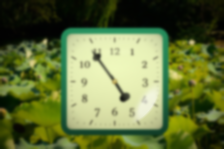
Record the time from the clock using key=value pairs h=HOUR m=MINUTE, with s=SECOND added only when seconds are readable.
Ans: h=4 m=54
